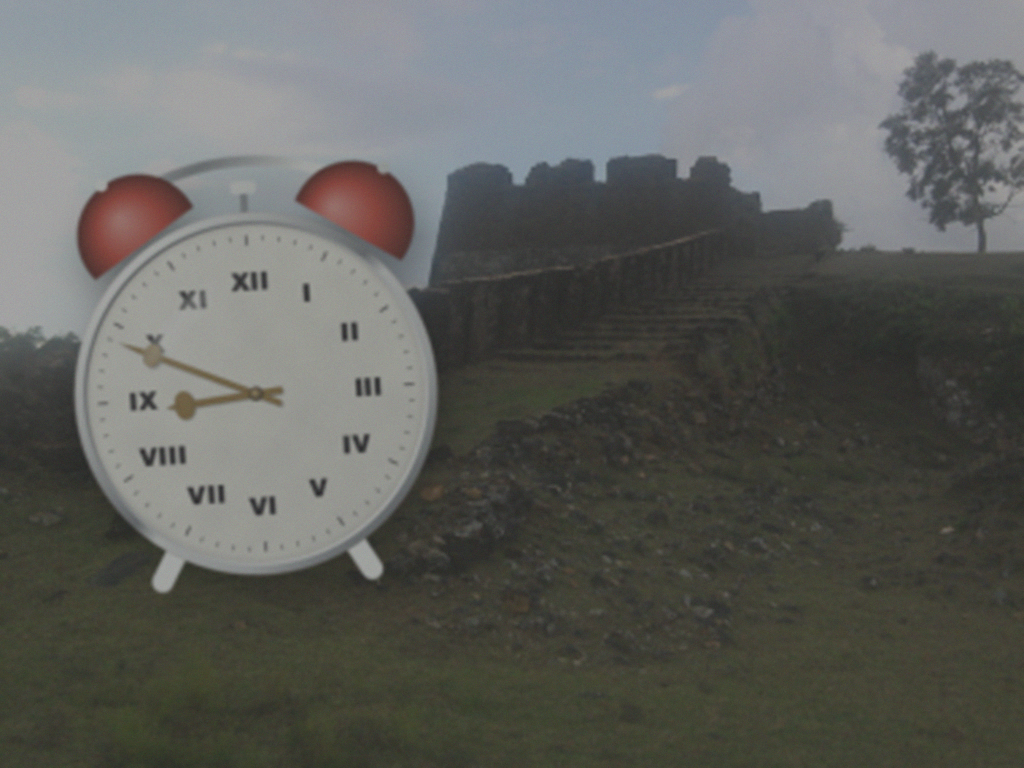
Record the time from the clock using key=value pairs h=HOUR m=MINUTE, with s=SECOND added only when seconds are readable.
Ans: h=8 m=49
